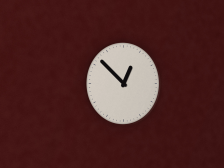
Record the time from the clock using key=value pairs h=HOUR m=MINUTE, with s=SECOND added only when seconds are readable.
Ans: h=12 m=52
